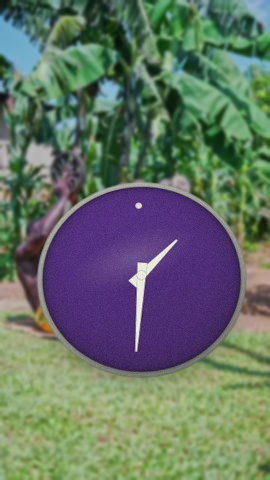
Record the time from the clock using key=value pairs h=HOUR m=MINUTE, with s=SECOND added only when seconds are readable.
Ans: h=1 m=31
